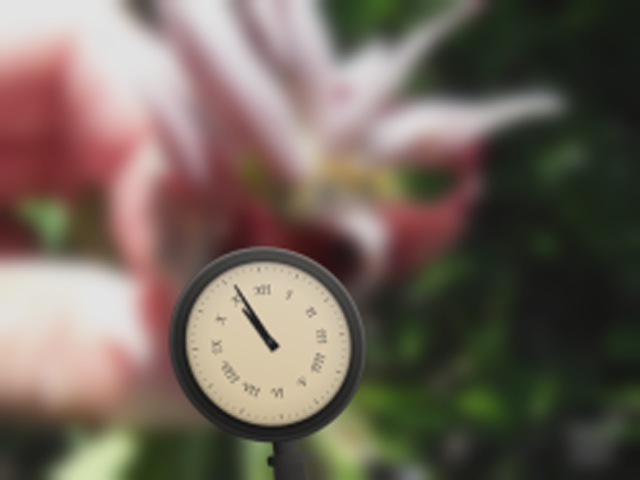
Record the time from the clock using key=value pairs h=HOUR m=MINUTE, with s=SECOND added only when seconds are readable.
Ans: h=10 m=56
